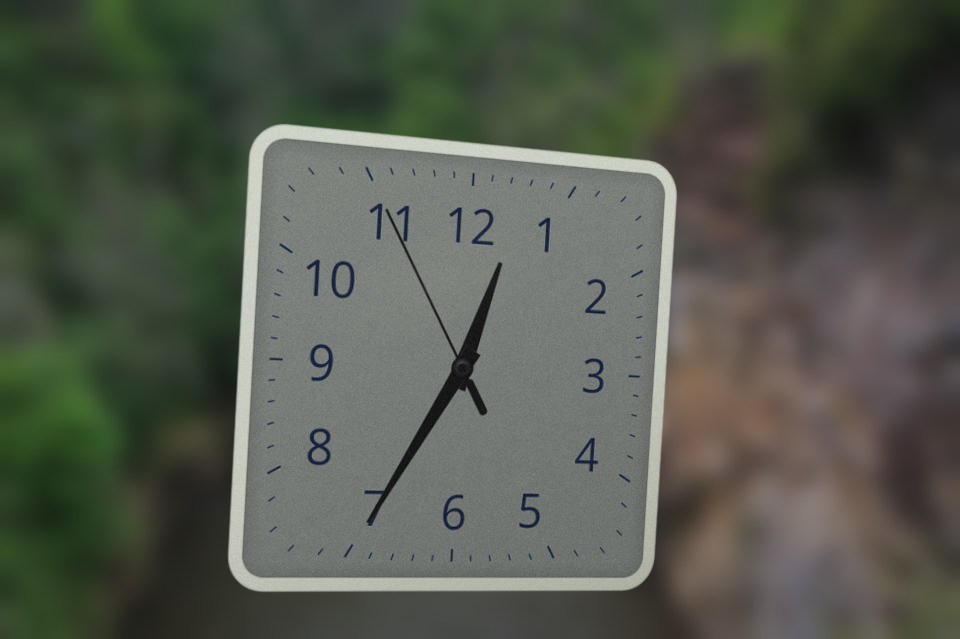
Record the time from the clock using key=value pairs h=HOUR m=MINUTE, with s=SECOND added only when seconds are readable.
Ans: h=12 m=34 s=55
